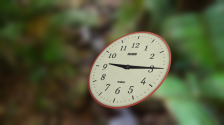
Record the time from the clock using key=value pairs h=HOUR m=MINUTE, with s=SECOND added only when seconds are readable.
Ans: h=9 m=15
